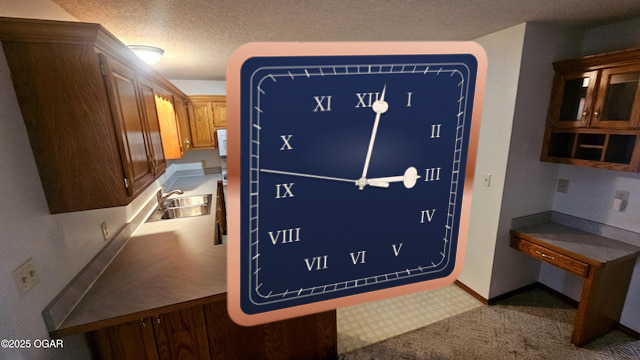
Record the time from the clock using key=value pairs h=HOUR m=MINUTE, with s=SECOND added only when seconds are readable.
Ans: h=3 m=1 s=47
